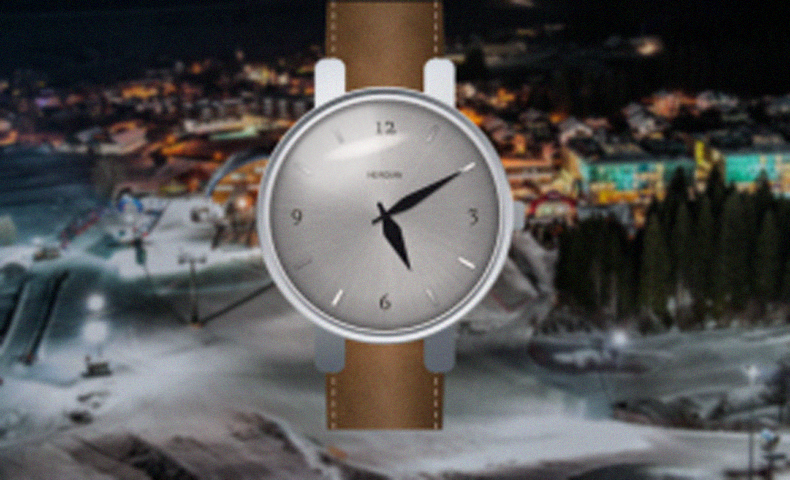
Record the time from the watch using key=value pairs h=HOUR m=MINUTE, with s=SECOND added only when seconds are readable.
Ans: h=5 m=10
